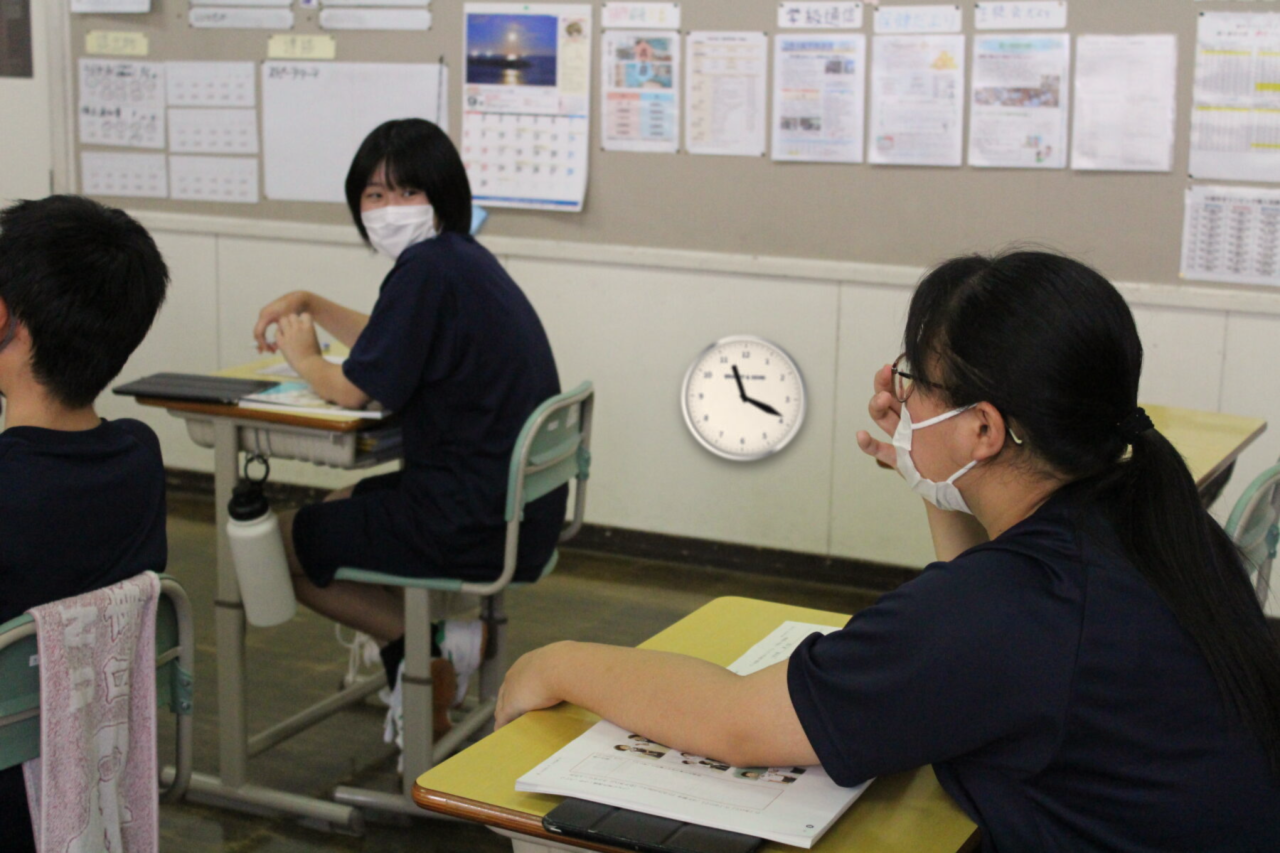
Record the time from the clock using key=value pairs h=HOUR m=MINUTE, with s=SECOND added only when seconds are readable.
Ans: h=11 m=19
